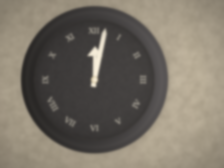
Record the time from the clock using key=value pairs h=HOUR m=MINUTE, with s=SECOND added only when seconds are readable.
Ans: h=12 m=2
